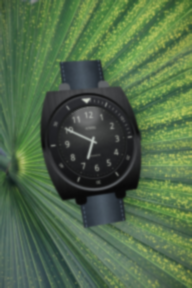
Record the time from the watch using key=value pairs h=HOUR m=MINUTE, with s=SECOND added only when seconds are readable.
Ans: h=6 m=50
